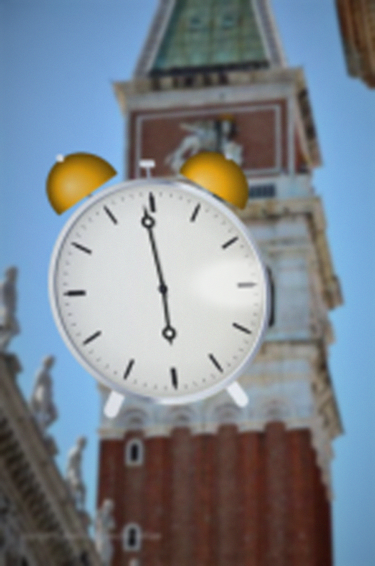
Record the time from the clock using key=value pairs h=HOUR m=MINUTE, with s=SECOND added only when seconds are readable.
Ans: h=5 m=59
